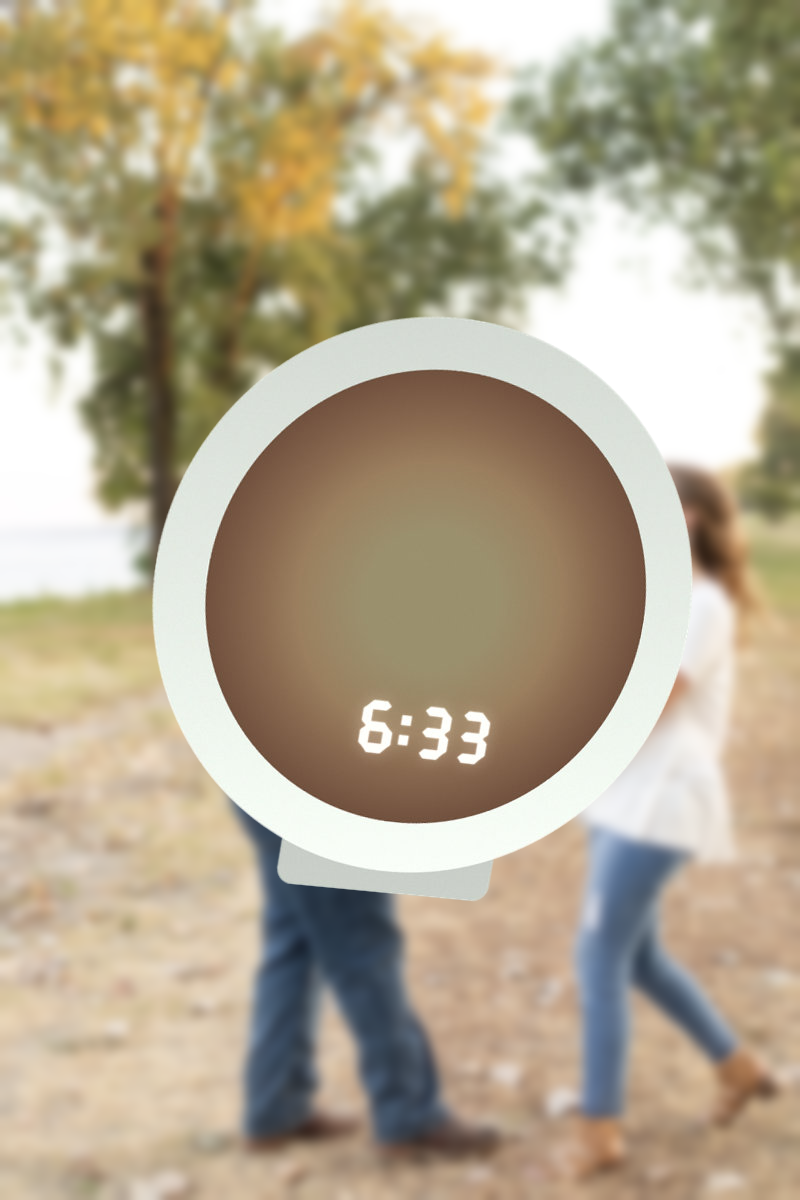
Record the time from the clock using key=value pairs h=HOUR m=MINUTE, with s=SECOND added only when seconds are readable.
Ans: h=6 m=33
